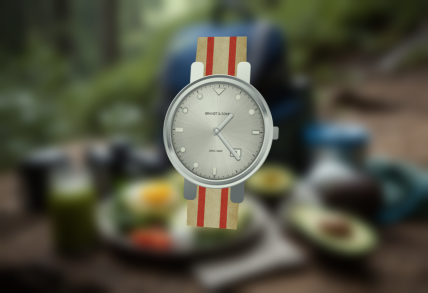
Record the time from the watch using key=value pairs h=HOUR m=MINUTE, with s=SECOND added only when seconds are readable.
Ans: h=1 m=23
